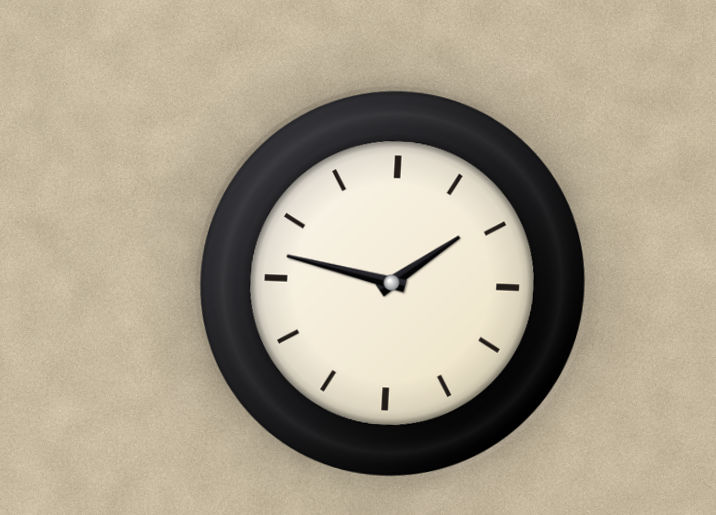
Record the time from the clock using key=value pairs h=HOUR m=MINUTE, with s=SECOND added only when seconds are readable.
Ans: h=1 m=47
